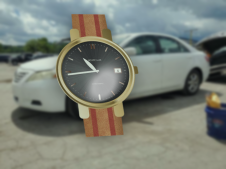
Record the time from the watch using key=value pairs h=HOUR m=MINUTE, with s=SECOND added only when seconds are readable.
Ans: h=10 m=44
